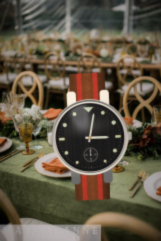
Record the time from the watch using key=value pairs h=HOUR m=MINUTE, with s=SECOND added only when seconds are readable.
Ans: h=3 m=2
